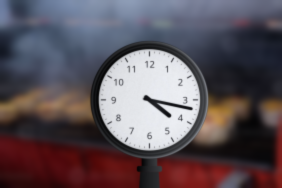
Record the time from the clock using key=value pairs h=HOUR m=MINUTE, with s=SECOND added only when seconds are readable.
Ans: h=4 m=17
